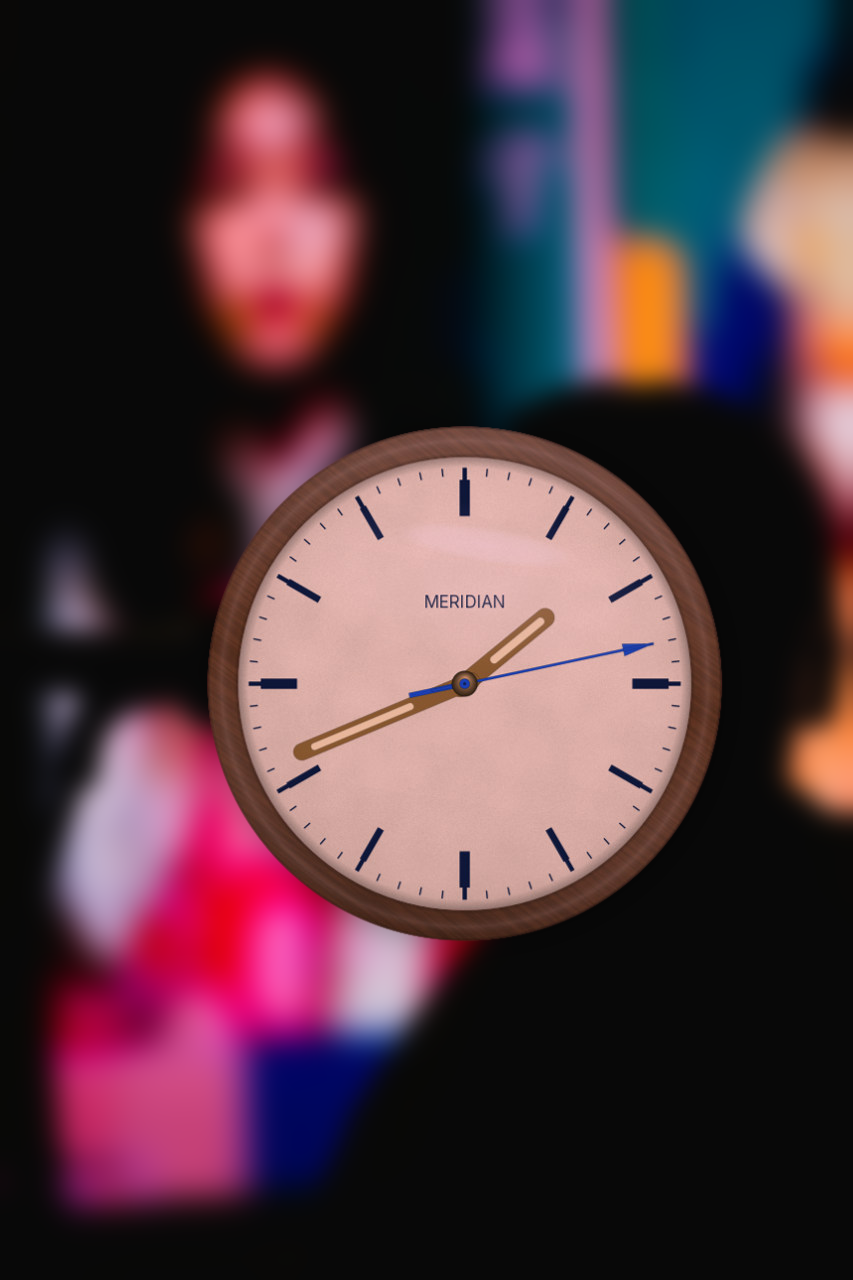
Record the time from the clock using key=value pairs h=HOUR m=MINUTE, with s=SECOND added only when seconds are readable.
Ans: h=1 m=41 s=13
